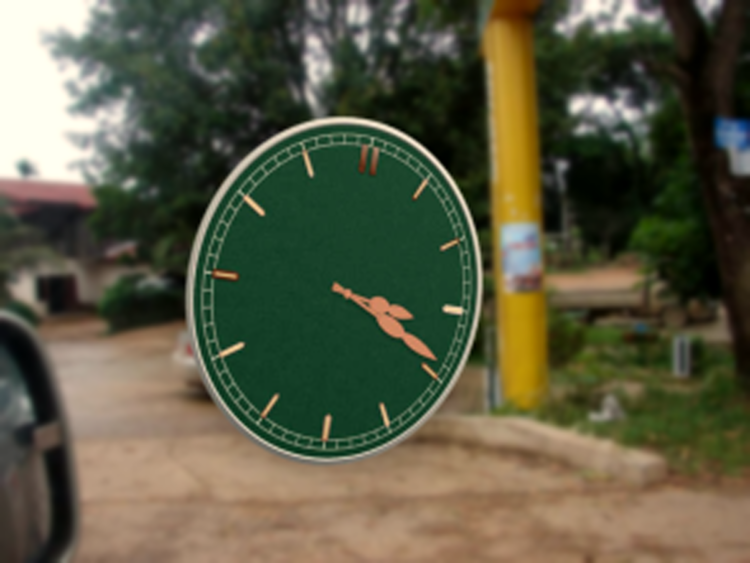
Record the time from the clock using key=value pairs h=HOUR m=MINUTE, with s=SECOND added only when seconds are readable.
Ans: h=3 m=19
